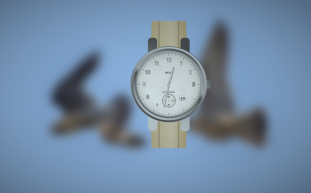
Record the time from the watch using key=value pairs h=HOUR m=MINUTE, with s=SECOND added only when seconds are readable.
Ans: h=12 m=32
